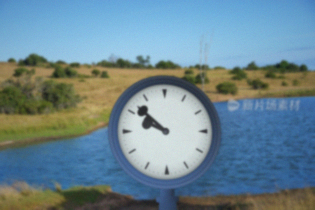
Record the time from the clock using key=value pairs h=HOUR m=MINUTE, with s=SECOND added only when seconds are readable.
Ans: h=9 m=52
